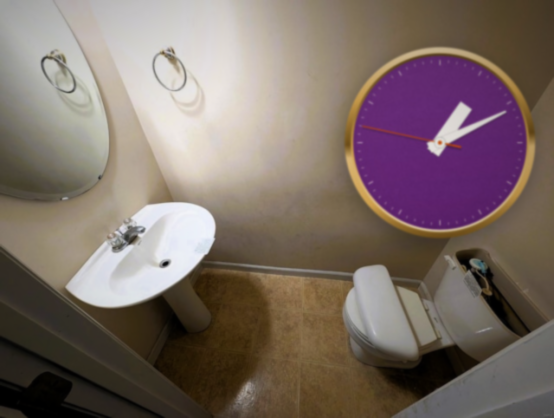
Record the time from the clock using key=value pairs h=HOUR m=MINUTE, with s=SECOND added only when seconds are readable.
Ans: h=1 m=10 s=47
